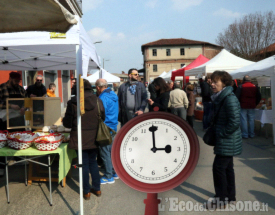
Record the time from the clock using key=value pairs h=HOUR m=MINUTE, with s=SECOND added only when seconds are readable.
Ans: h=2 m=59
